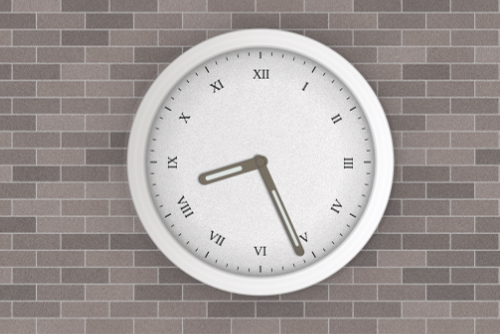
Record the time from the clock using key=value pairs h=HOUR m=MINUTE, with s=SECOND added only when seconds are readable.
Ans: h=8 m=26
